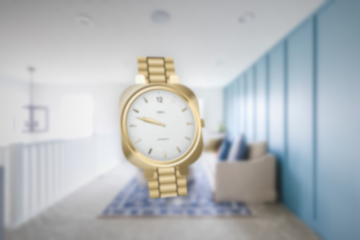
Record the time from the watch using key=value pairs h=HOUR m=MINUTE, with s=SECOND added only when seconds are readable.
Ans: h=9 m=48
